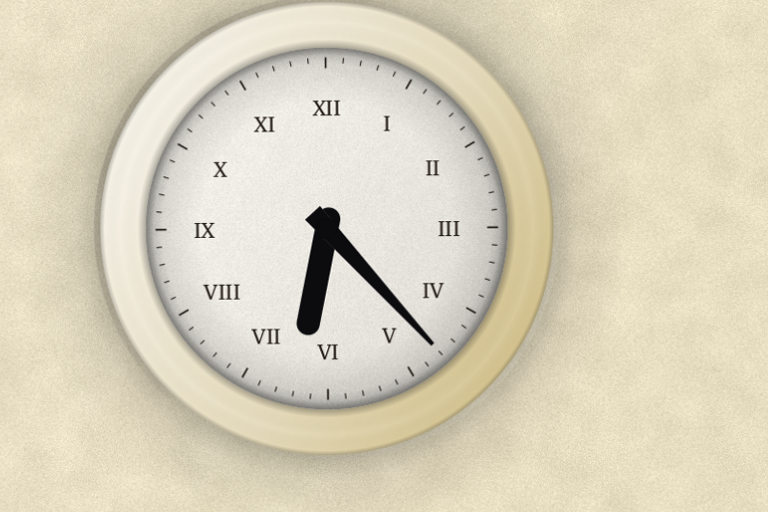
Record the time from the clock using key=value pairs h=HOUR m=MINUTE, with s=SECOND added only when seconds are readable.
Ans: h=6 m=23
